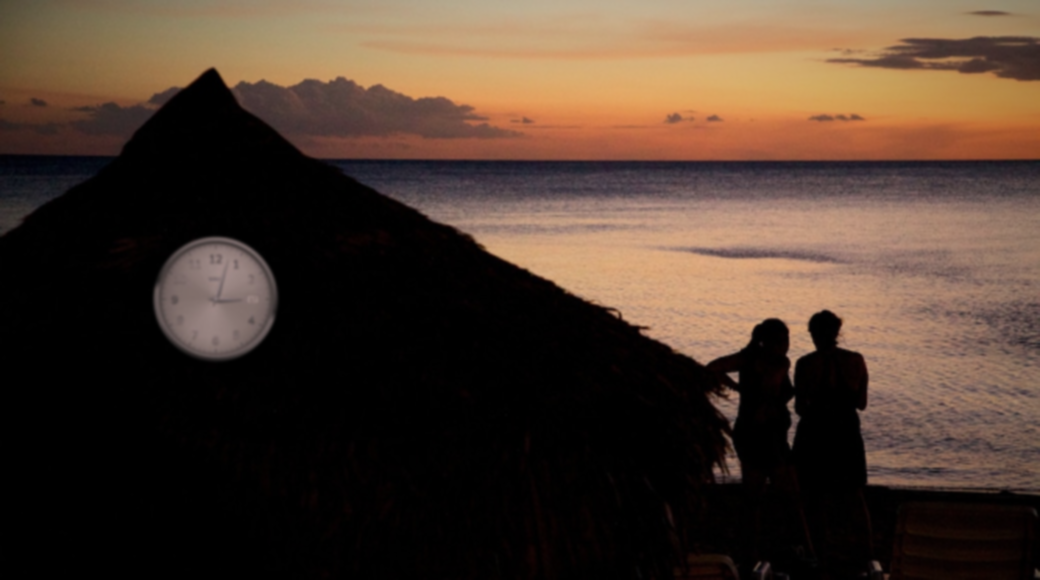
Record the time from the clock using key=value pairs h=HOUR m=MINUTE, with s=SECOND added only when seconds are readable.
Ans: h=3 m=3
